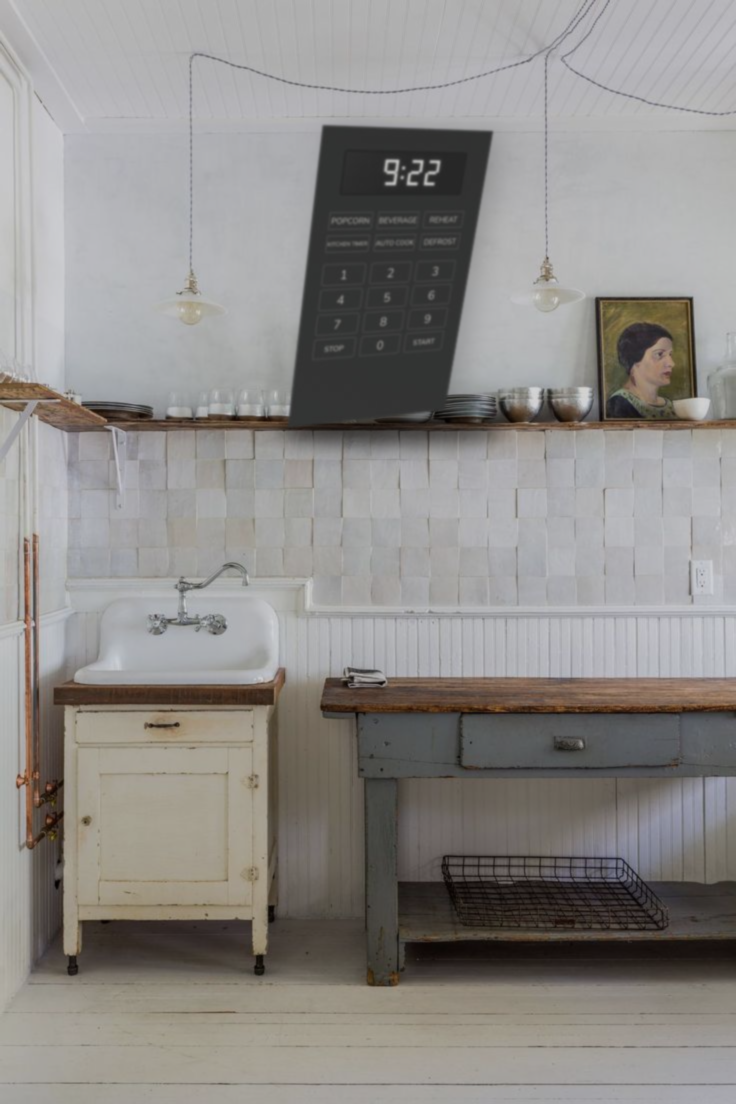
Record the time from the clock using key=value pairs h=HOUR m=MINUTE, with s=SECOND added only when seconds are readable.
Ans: h=9 m=22
